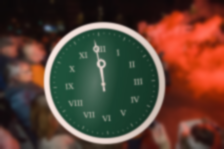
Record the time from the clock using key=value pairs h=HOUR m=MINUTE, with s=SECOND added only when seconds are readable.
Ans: h=11 m=59
